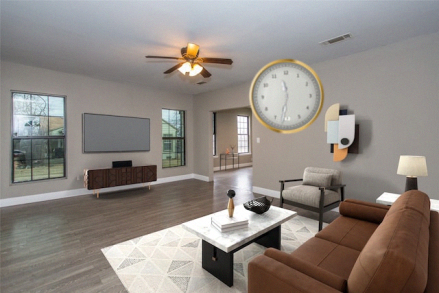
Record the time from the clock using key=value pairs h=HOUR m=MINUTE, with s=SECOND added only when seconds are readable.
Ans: h=11 m=32
